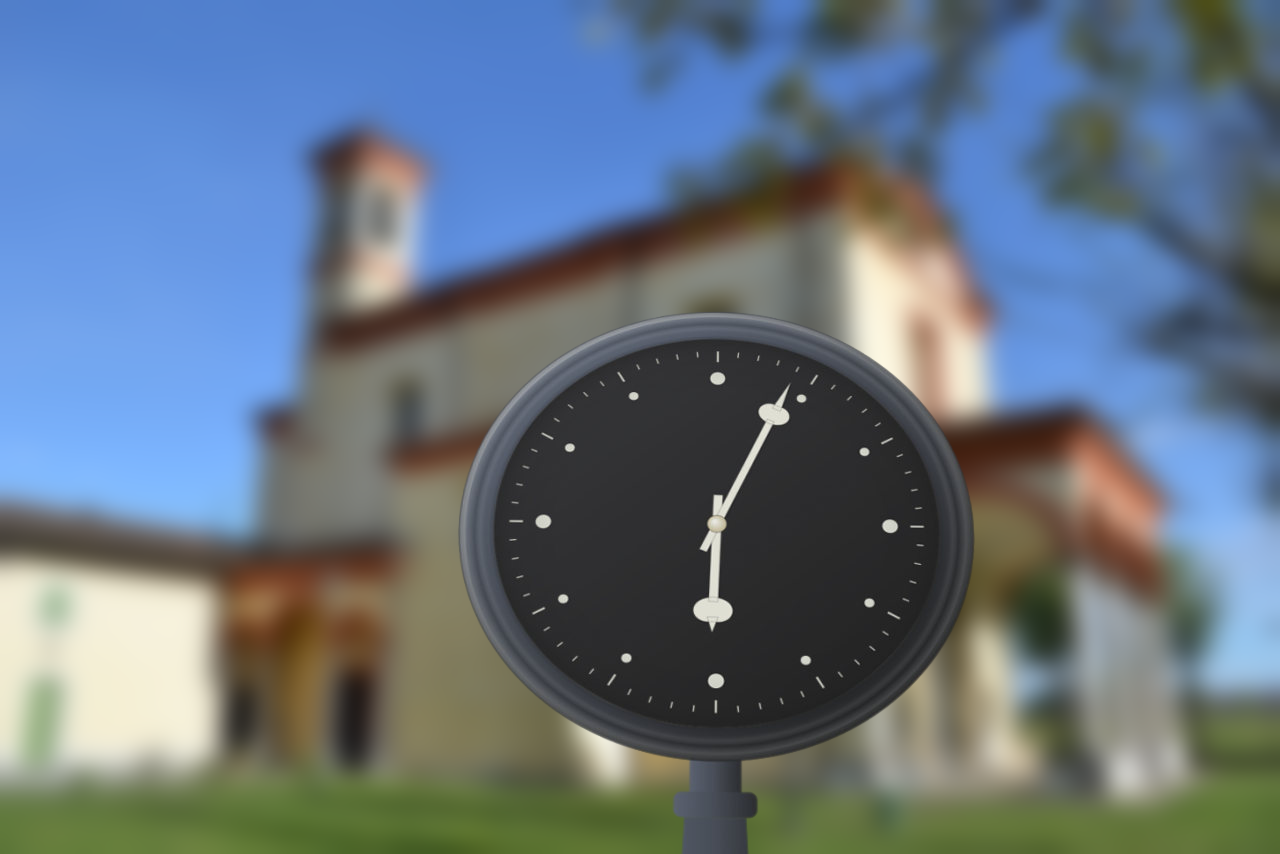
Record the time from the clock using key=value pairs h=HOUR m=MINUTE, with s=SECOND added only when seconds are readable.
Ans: h=6 m=4
